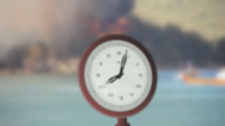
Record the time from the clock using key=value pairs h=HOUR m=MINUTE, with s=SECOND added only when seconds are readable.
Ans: h=8 m=3
